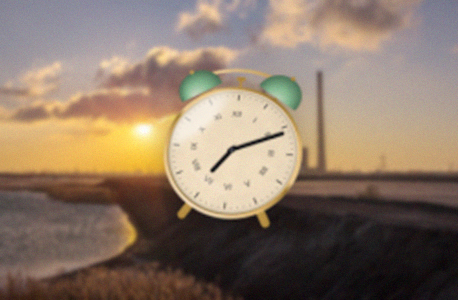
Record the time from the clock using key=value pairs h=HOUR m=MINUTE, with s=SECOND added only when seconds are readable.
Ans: h=7 m=11
